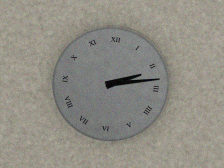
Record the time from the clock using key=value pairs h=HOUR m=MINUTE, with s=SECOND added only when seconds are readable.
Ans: h=2 m=13
